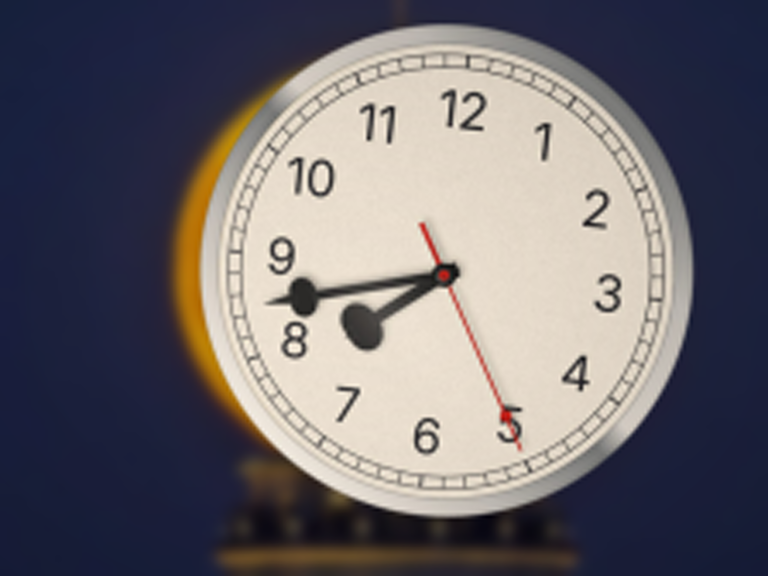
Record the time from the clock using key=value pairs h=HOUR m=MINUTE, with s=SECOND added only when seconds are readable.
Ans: h=7 m=42 s=25
